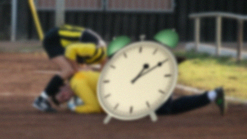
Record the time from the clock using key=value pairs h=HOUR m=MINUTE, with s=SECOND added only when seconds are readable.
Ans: h=1 m=10
